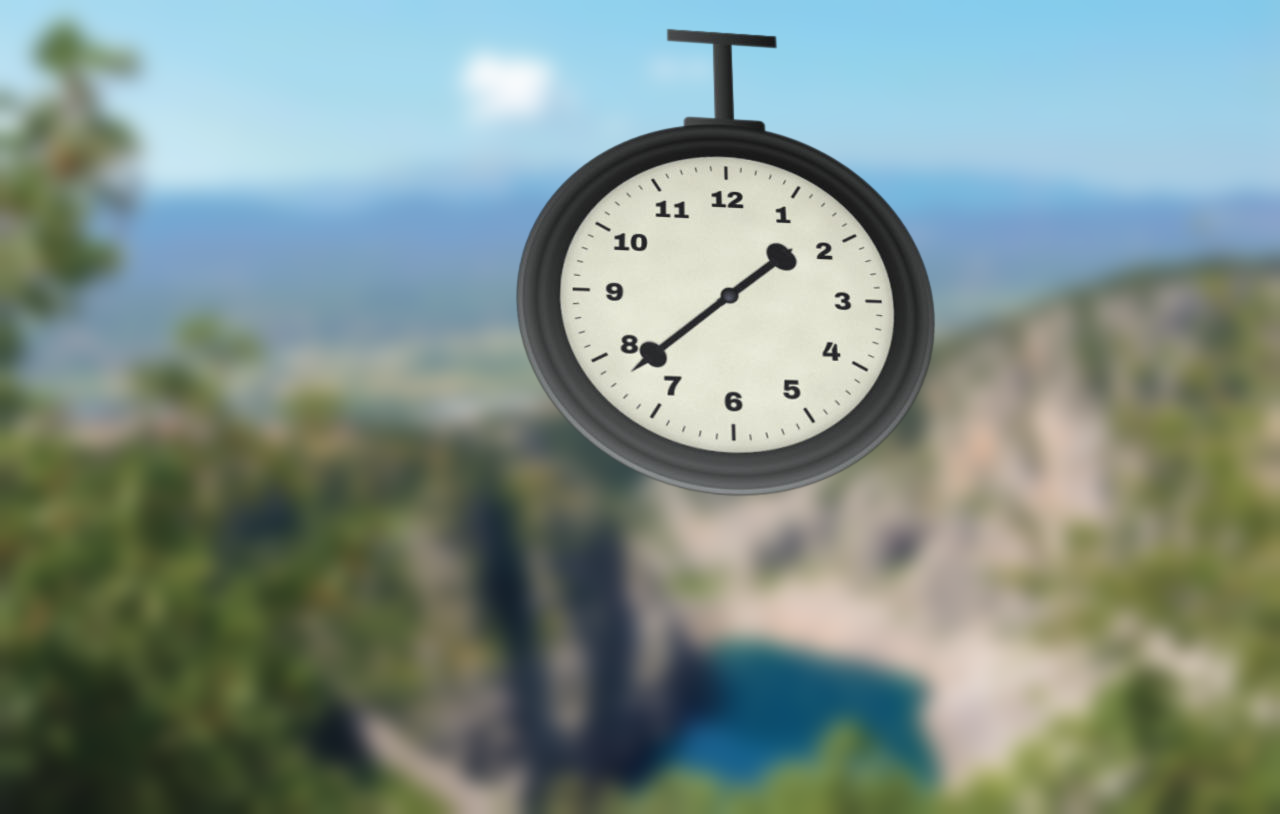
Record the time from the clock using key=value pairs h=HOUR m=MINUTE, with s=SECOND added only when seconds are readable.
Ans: h=1 m=38
